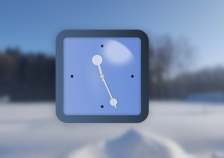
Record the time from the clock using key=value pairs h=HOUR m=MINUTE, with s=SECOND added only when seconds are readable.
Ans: h=11 m=26
